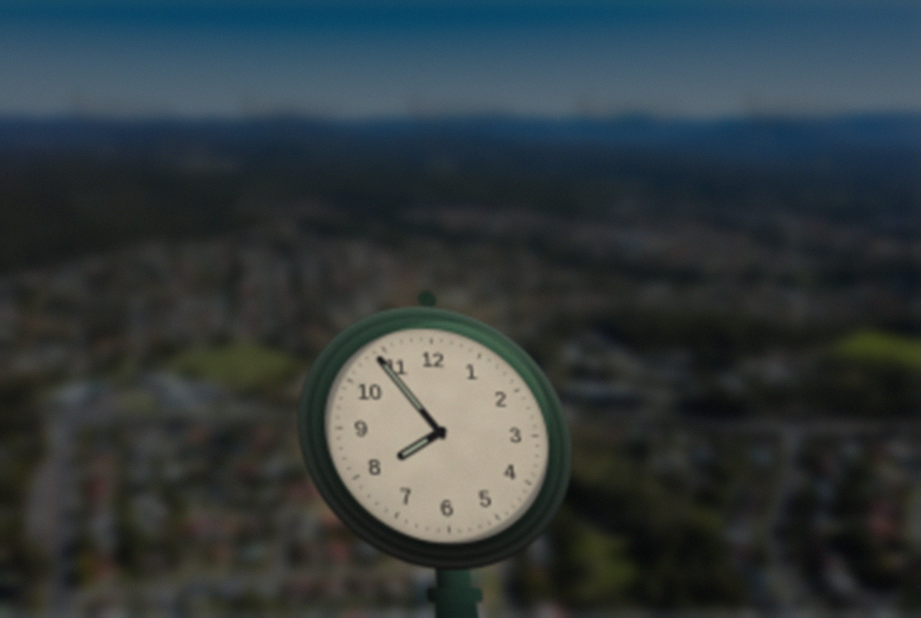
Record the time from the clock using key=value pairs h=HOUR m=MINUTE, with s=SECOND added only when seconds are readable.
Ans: h=7 m=54
